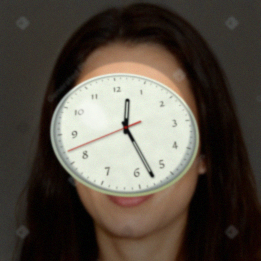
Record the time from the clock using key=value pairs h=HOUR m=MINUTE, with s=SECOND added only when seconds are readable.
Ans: h=12 m=27 s=42
